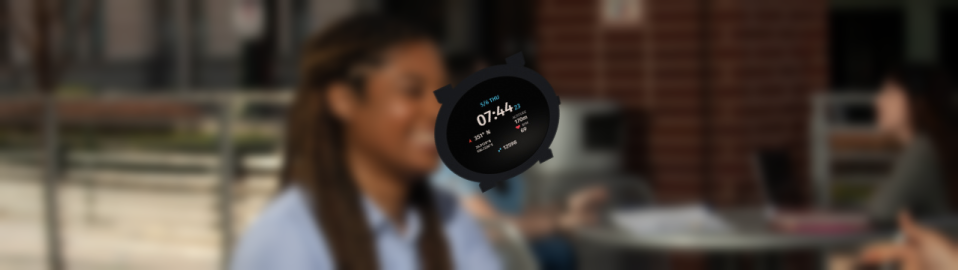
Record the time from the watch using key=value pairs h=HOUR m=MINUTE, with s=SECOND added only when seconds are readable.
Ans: h=7 m=44
